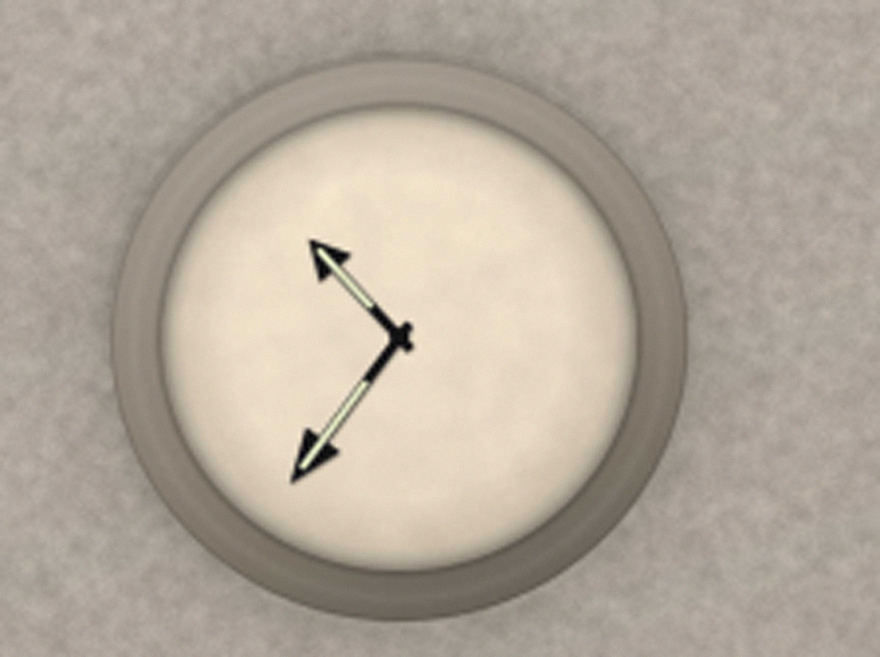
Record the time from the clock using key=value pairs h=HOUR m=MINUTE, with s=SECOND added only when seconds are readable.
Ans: h=10 m=36
